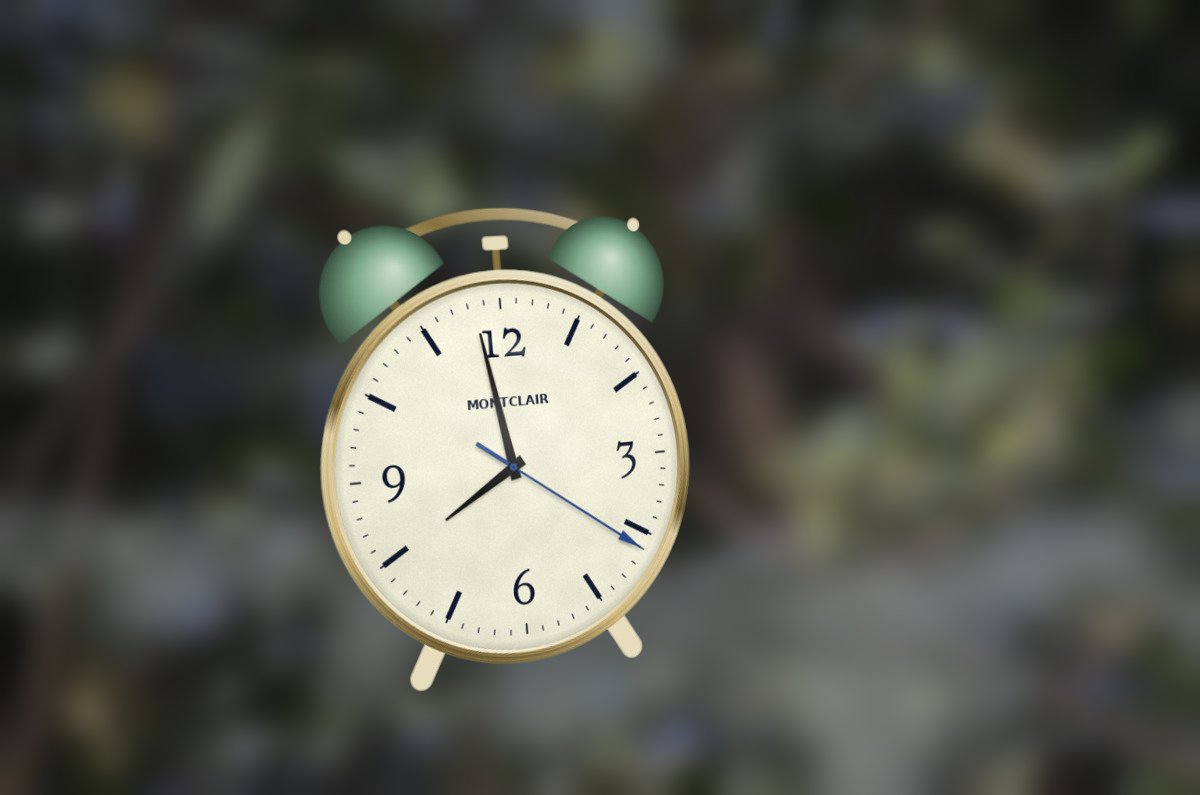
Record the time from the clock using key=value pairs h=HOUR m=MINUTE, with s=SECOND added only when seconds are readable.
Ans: h=7 m=58 s=21
